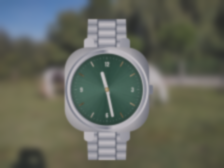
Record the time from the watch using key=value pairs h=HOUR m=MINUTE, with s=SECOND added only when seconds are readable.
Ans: h=11 m=28
